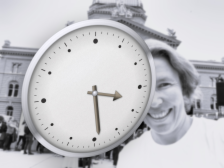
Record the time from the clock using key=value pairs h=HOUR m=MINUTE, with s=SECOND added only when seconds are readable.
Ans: h=3 m=29
